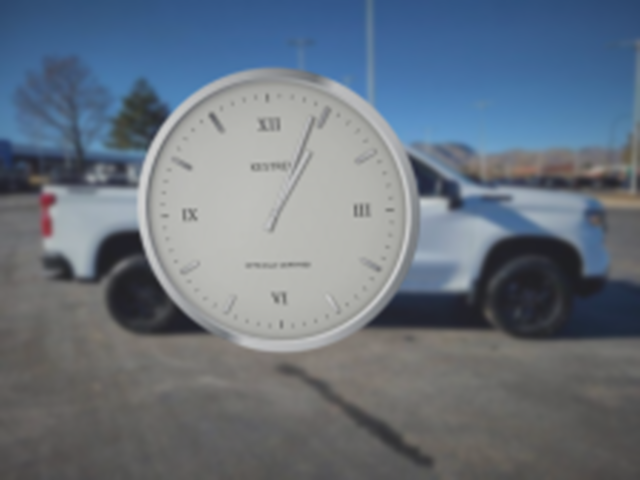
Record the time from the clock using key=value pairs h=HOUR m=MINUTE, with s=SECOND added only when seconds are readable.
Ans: h=1 m=4
